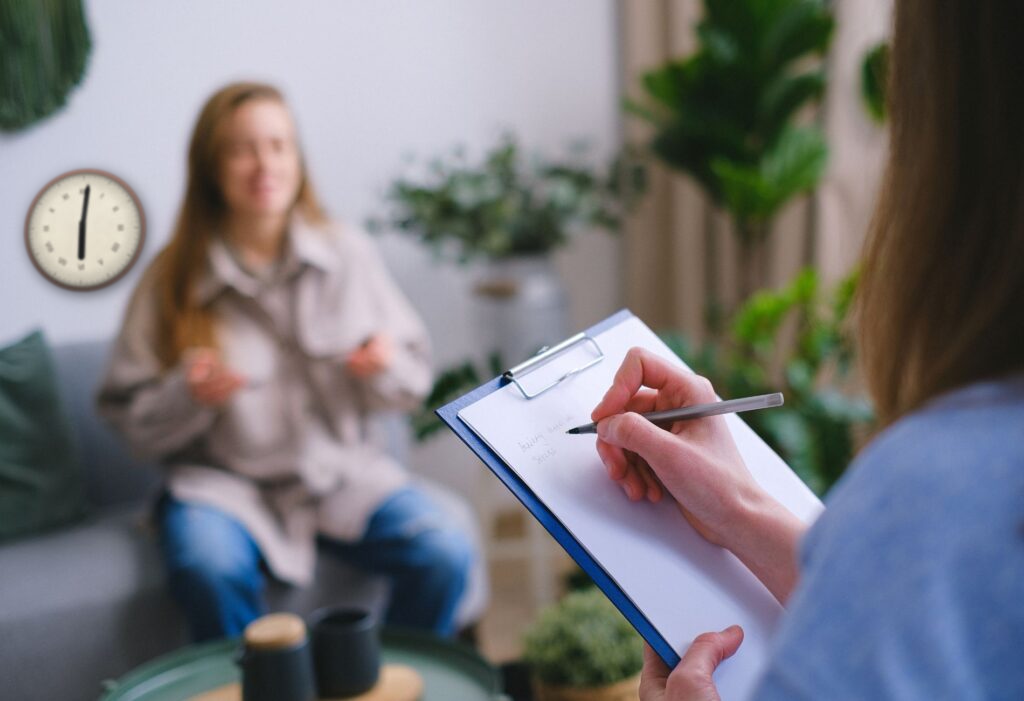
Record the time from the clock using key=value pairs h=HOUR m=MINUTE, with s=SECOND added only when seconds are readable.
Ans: h=6 m=1
